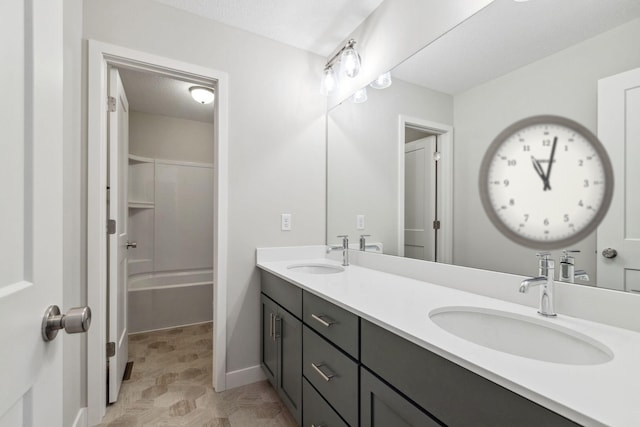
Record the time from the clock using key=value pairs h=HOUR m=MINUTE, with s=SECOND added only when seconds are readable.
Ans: h=11 m=2
